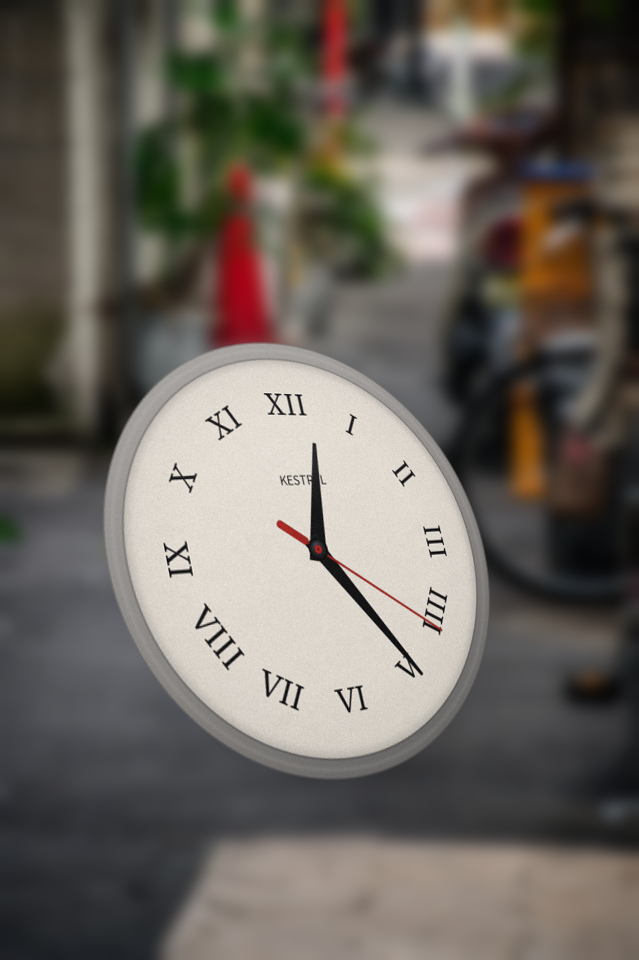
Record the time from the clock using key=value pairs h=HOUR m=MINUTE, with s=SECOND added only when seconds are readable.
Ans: h=12 m=24 s=21
